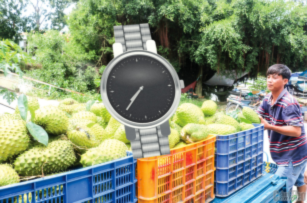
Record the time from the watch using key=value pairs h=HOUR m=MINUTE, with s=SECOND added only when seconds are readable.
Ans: h=7 m=37
